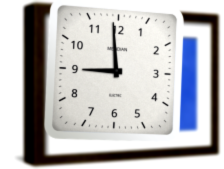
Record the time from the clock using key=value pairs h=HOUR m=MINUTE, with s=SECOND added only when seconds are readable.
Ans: h=8 m=59
